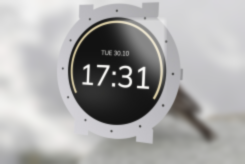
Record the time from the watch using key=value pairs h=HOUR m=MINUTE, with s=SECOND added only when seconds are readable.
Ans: h=17 m=31
